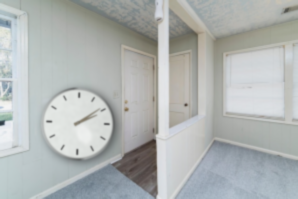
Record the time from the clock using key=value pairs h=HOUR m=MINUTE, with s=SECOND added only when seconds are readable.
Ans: h=2 m=9
